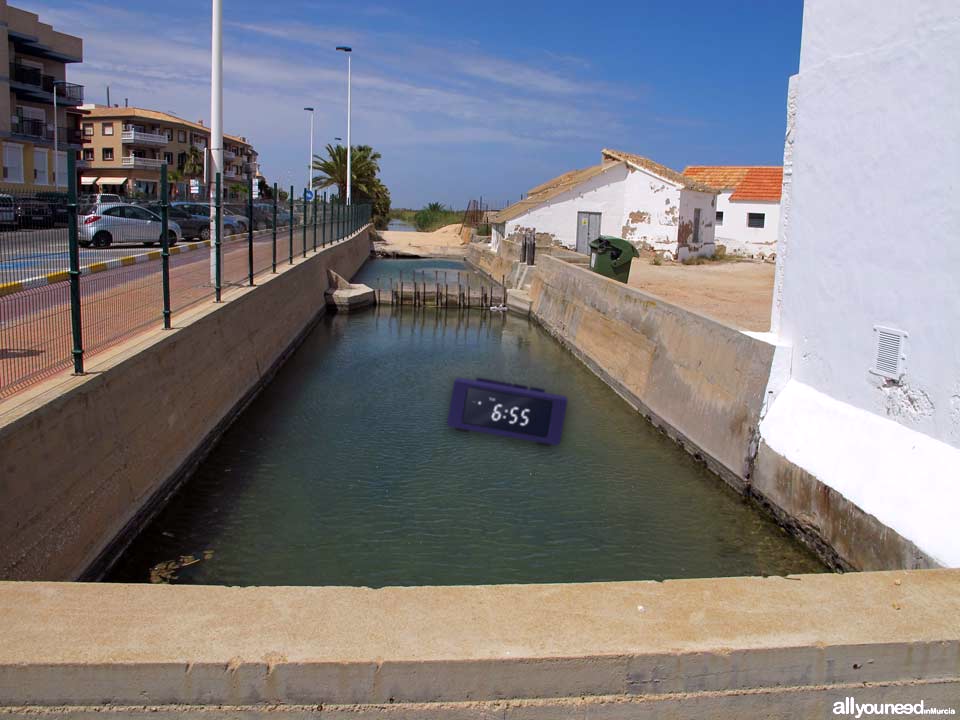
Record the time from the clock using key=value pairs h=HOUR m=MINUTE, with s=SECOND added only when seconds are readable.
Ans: h=6 m=55
